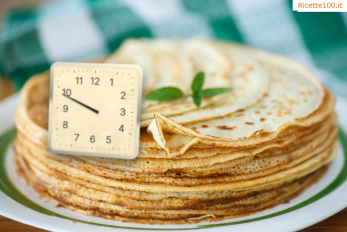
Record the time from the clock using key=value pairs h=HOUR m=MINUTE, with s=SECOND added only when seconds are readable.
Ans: h=9 m=49
